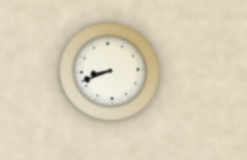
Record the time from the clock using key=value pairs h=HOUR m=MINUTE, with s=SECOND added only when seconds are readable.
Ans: h=8 m=42
